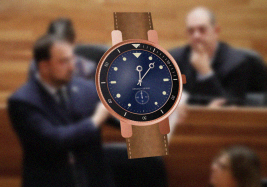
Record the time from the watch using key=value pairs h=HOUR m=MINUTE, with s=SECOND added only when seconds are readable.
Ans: h=12 m=7
